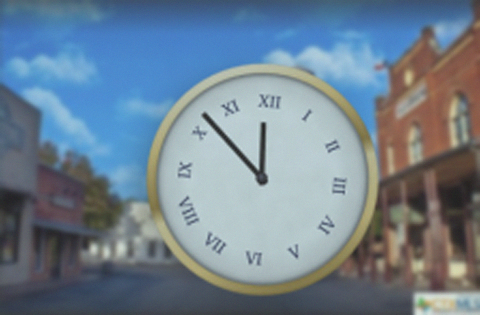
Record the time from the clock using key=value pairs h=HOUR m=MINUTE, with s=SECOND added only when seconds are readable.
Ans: h=11 m=52
